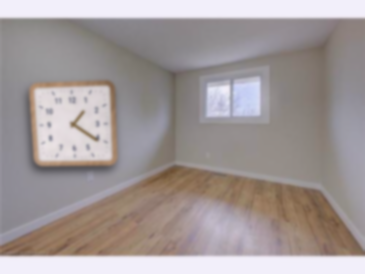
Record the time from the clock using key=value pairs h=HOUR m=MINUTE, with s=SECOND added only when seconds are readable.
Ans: h=1 m=21
